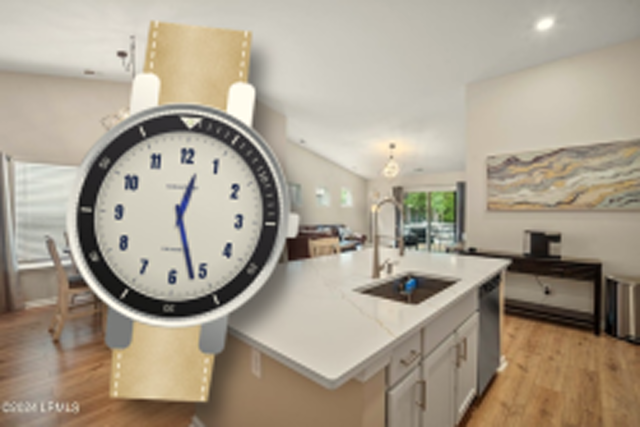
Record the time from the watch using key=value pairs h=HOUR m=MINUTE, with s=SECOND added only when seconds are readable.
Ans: h=12 m=27
